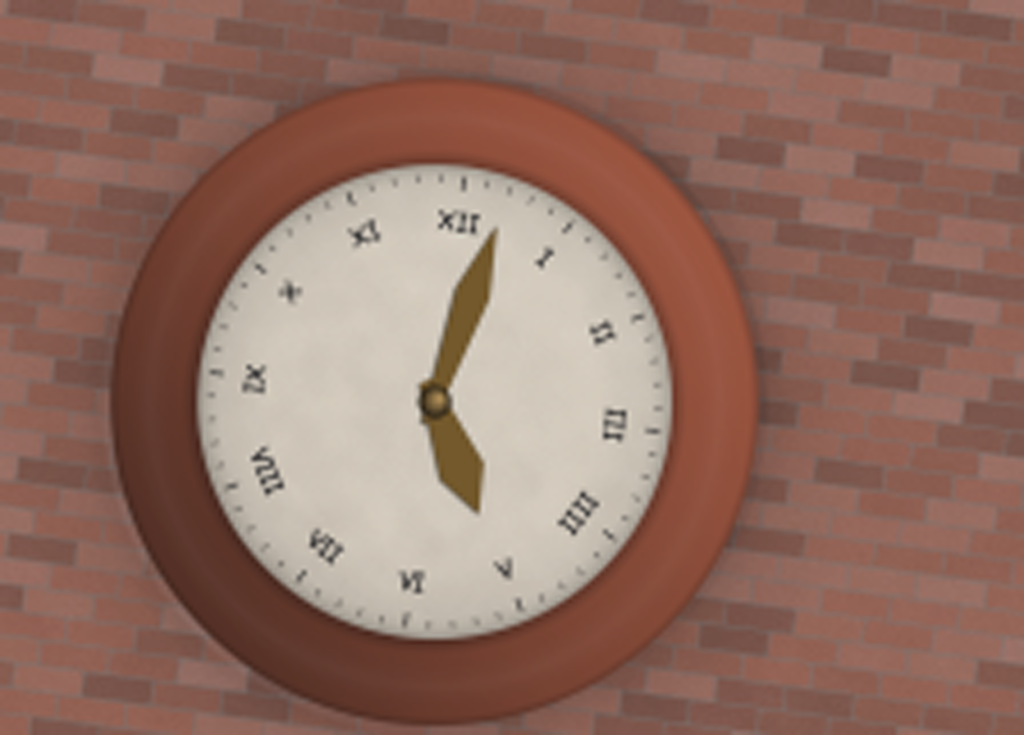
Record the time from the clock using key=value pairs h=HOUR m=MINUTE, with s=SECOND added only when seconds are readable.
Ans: h=5 m=2
